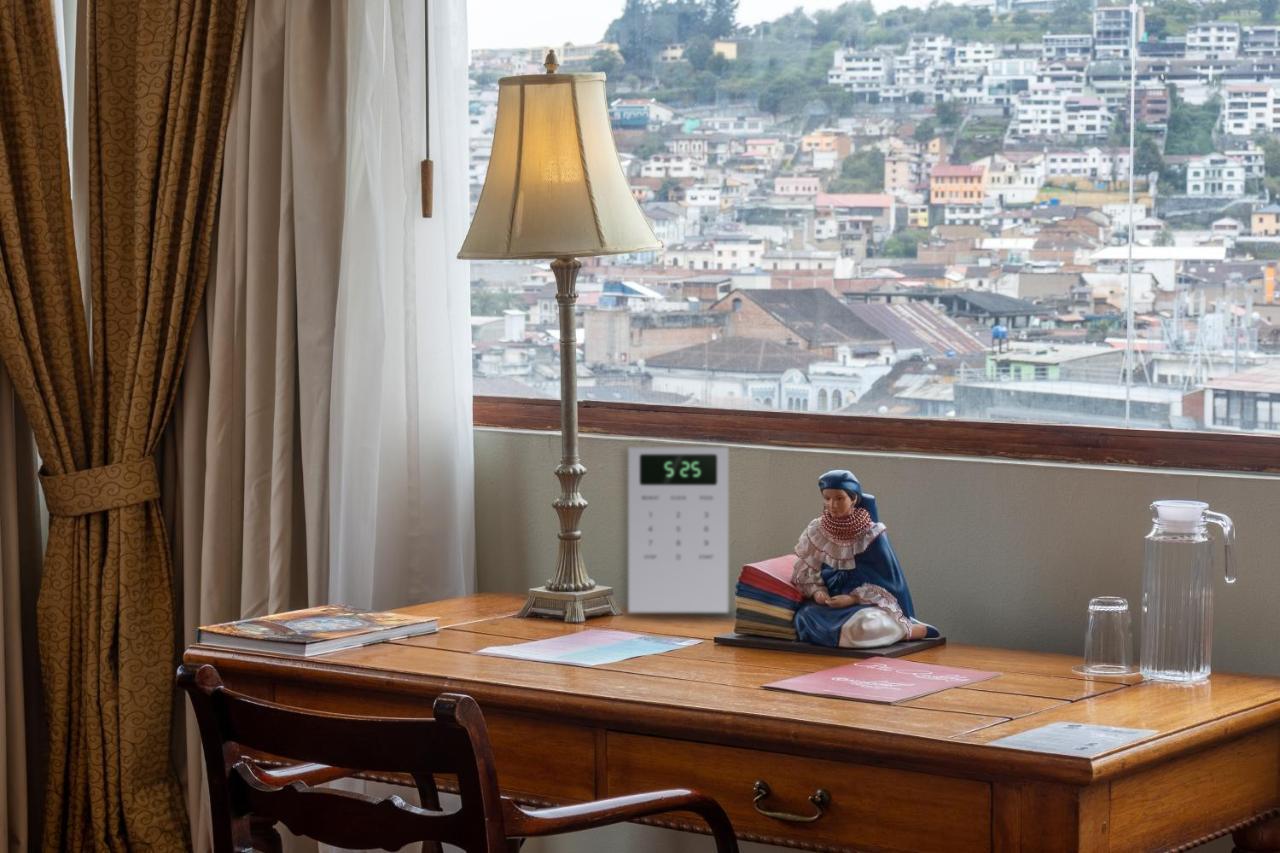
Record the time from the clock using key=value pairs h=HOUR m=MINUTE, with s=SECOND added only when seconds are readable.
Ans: h=5 m=25
